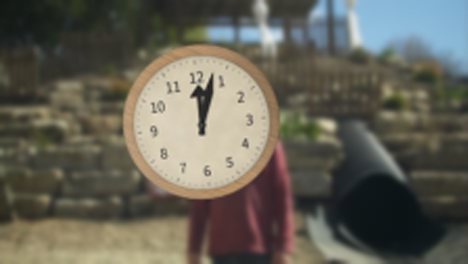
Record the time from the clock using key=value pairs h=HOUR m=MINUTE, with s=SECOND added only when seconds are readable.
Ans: h=12 m=3
